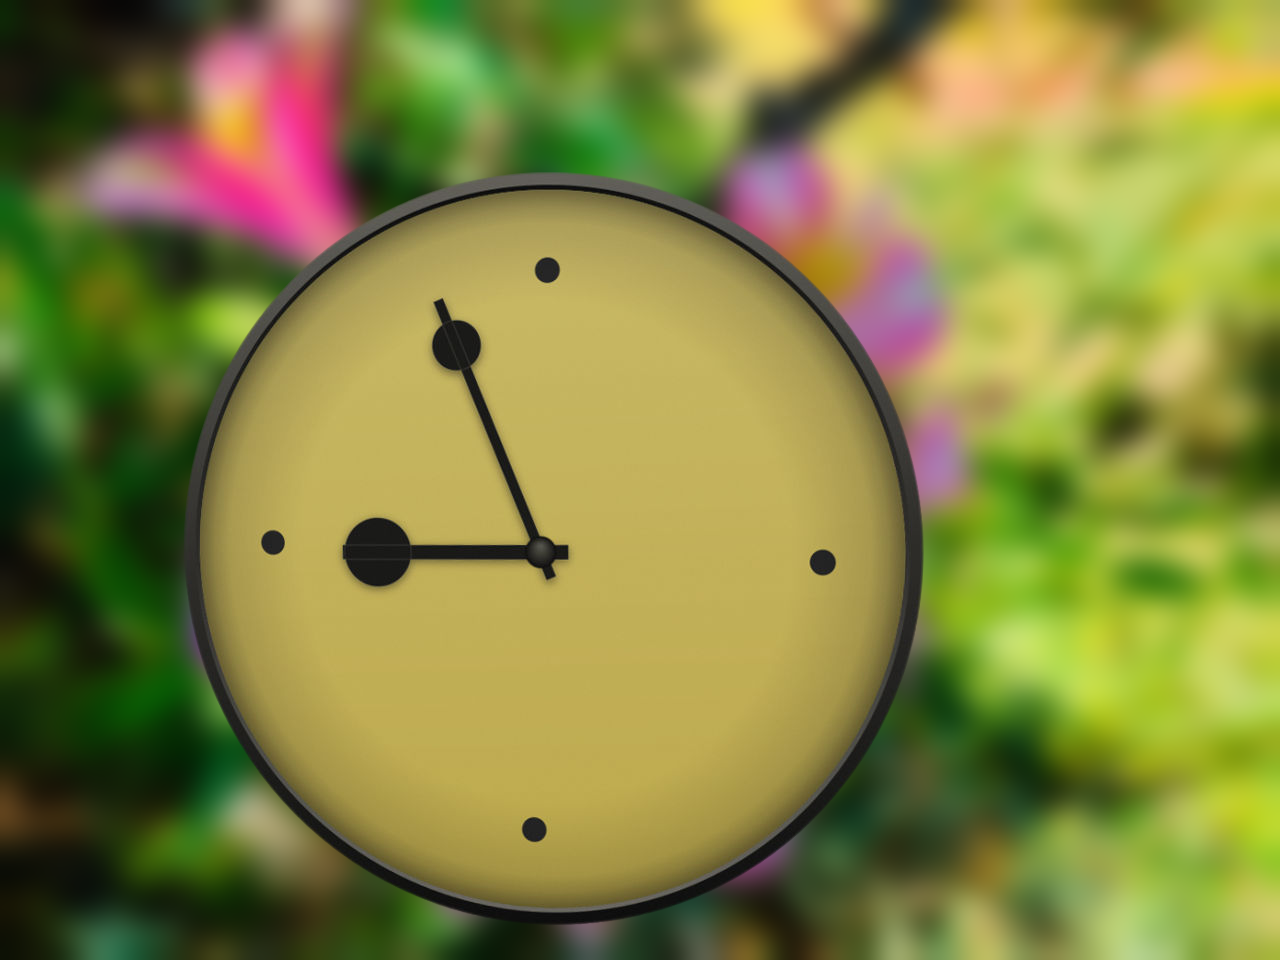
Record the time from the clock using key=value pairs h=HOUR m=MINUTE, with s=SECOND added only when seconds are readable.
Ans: h=8 m=56
